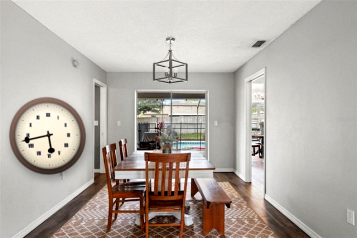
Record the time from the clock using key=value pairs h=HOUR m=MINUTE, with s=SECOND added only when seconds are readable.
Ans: h=5 m=43
